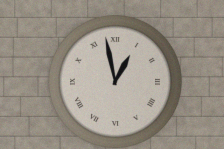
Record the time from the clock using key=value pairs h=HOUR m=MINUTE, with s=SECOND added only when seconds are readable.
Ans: h=12 m=58
